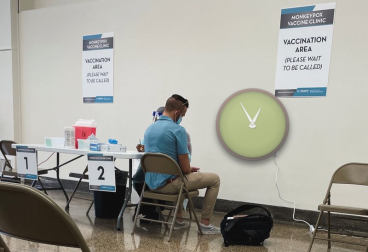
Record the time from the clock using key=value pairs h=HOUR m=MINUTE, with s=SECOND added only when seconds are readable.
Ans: h=12 m=55
